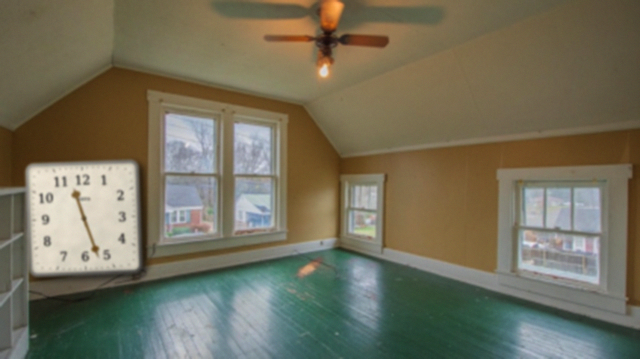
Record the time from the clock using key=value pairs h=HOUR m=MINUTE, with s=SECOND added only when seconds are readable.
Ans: h=11 m=27
